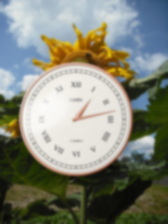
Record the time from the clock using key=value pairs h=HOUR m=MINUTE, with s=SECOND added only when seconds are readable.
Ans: h=1 m=13
